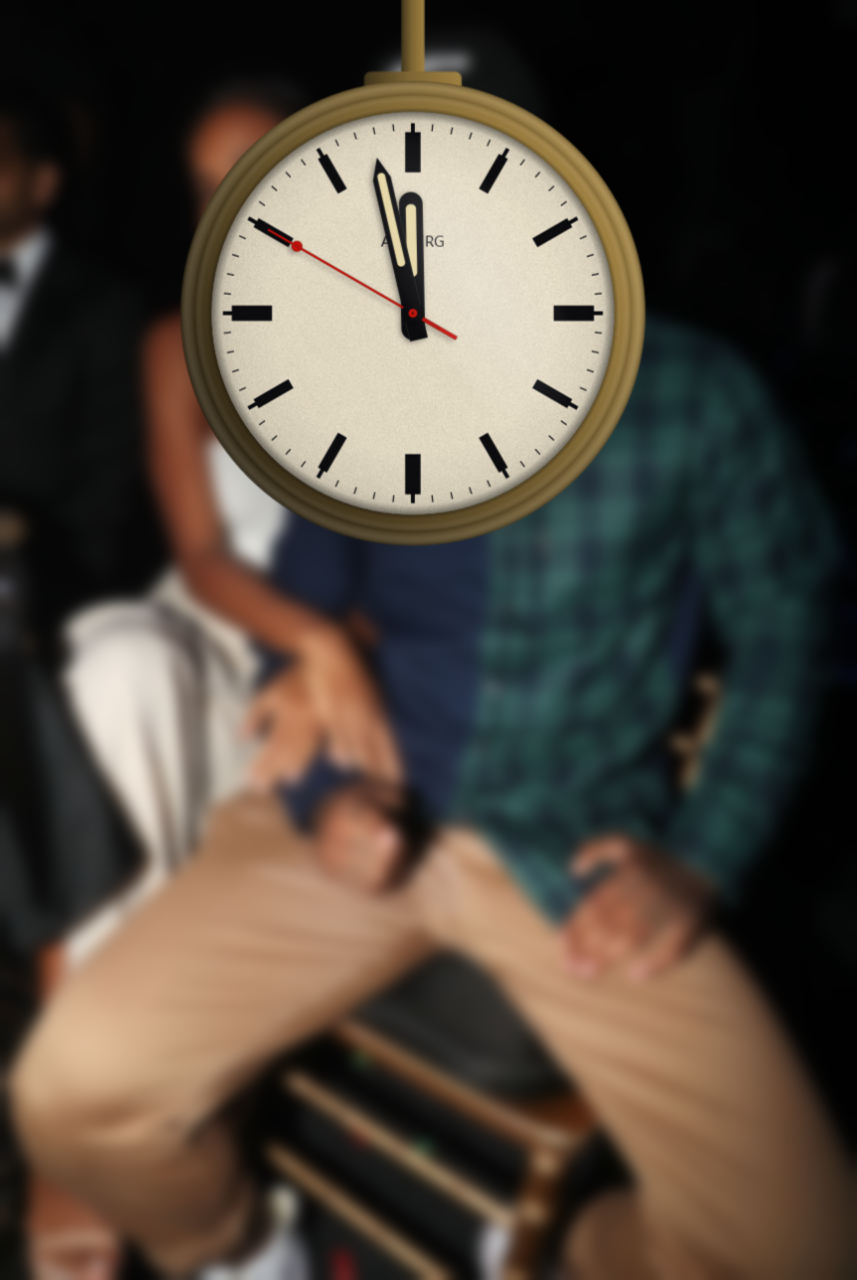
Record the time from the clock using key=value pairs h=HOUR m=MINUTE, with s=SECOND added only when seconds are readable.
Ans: h=11 m=57 s=50
